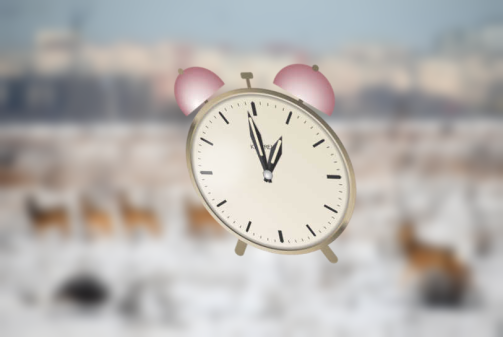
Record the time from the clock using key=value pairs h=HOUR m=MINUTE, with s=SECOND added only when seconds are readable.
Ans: h=12 m=59
